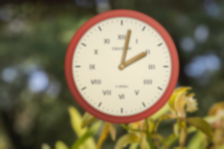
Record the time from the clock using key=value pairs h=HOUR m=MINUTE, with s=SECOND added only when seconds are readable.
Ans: h=2 m=2
